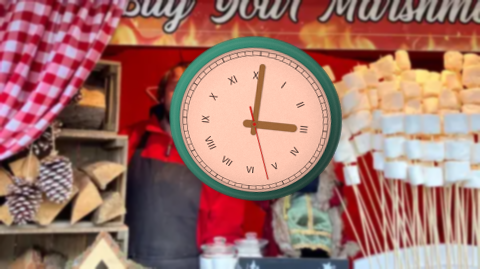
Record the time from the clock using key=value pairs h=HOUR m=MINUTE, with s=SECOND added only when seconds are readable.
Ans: h=3 m=0 s=27
